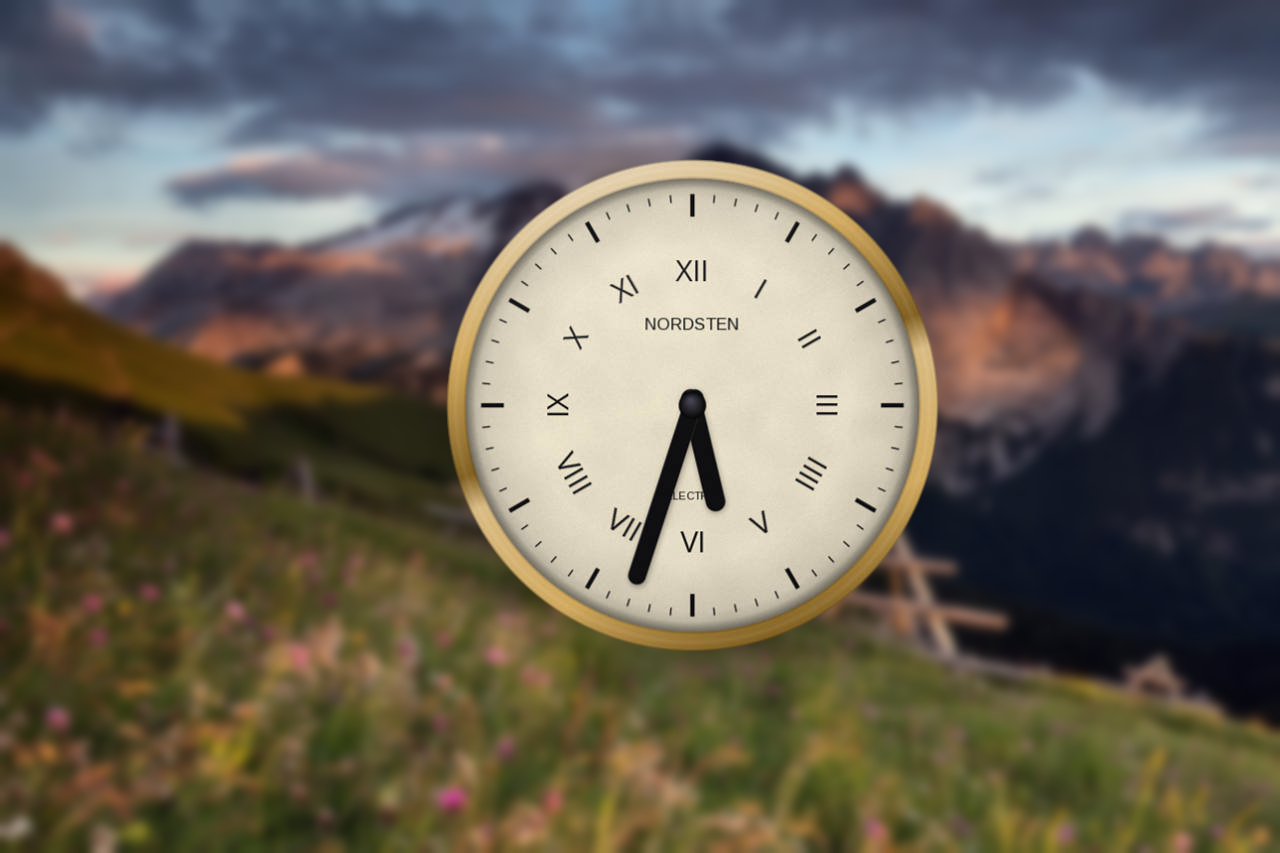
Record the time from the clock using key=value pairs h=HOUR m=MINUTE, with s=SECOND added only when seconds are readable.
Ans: h=5 m=33
